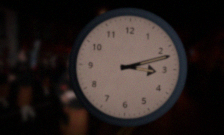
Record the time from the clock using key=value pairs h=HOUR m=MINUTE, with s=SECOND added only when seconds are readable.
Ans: h=3 m=12
